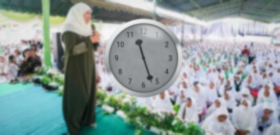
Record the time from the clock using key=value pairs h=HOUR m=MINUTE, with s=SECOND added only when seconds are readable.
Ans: h=11 m=27
